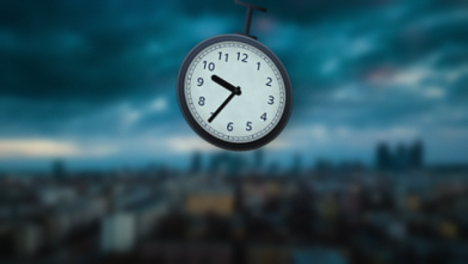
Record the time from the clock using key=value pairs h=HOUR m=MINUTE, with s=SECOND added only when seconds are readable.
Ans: h=9 m=35
